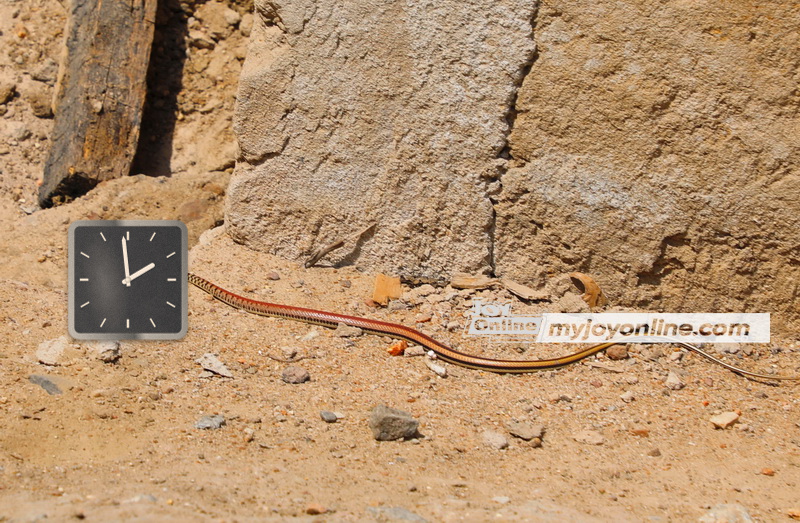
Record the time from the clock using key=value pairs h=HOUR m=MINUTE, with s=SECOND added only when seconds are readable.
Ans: h=1 m=59
